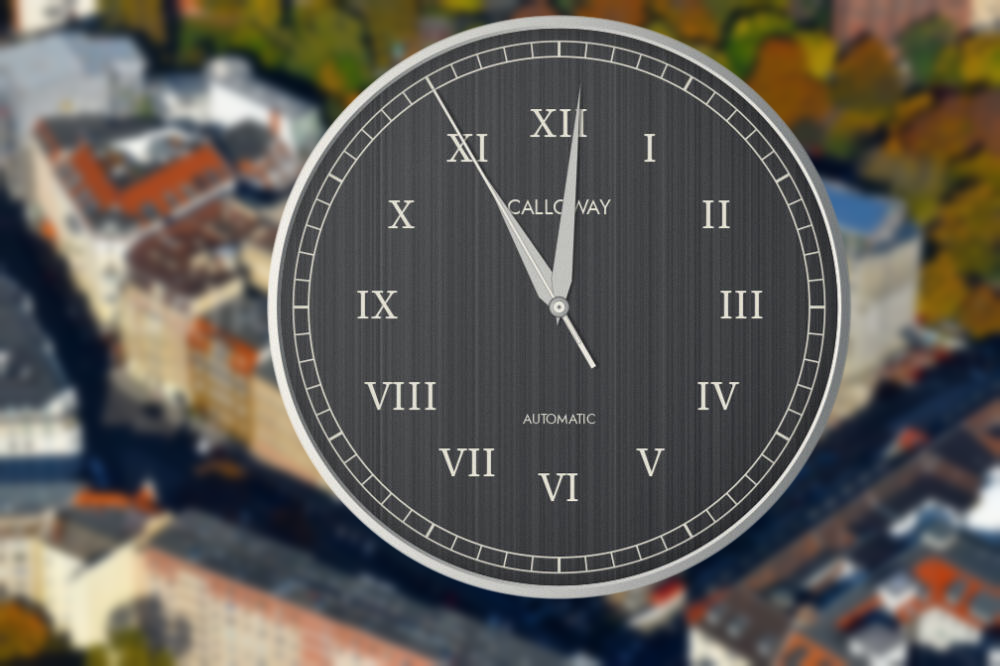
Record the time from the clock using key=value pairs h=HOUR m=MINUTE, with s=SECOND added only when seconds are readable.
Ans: h=11 m=0 s=55
